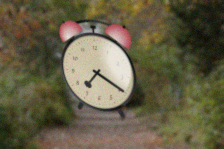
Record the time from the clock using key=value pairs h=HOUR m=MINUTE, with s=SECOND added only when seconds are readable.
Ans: h=7 m=20
